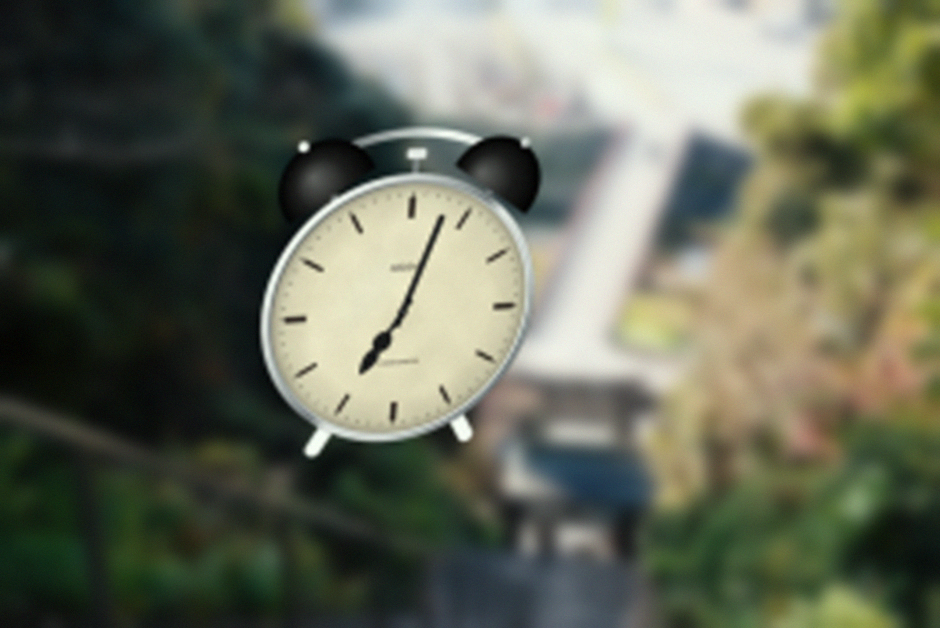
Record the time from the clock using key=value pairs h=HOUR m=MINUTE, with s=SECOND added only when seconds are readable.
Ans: h=7 m=3
